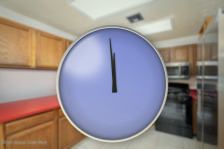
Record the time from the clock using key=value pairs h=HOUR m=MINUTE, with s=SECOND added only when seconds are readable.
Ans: h=11 m=59
